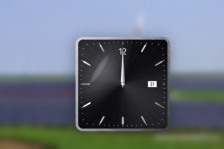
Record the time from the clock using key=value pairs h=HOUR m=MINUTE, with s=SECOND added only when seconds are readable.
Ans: h=12 m=0
